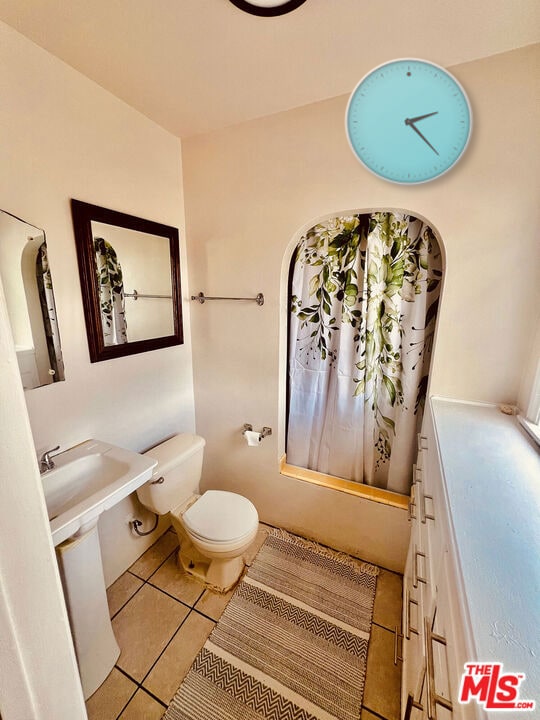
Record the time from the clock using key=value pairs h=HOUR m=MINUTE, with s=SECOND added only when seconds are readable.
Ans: h=2 m=23
